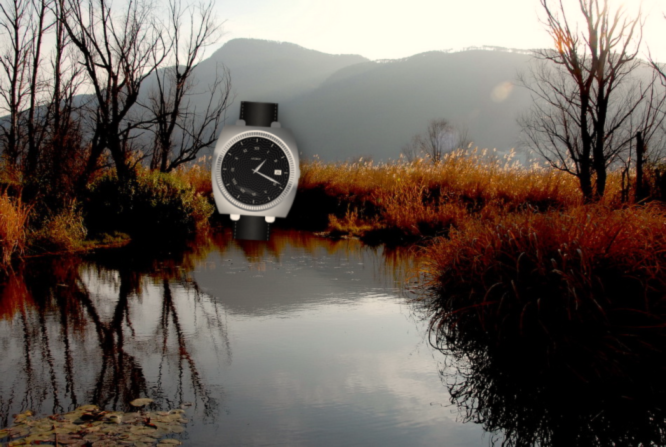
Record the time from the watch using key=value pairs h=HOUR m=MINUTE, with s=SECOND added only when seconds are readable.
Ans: h=1 m=19
